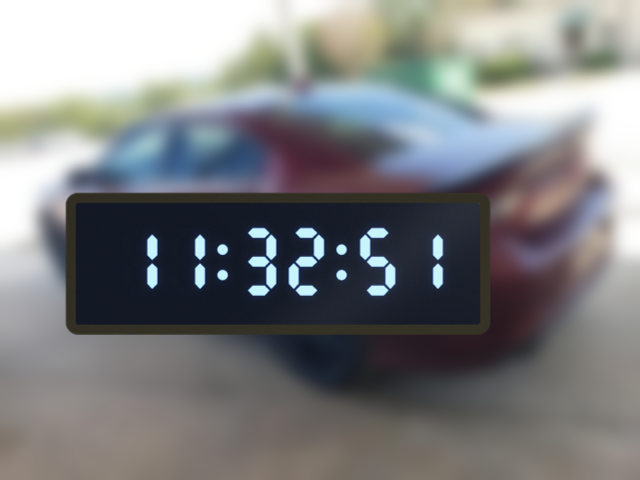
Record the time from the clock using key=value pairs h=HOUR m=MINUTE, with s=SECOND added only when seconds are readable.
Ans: h=11 m=32 s=51
